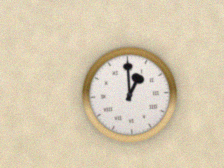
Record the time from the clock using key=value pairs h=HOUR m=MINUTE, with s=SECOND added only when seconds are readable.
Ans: h=1 m=0
